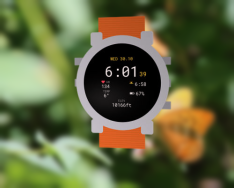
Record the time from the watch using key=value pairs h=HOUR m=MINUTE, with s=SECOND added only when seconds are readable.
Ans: h=6 m=1
